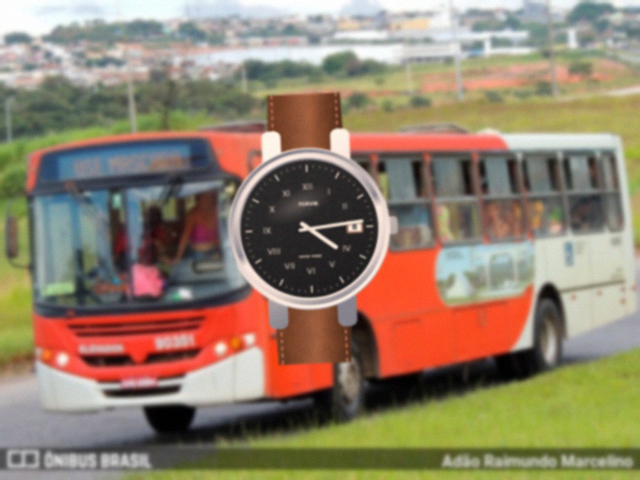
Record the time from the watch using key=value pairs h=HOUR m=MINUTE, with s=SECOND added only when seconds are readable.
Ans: h=4 m=14
